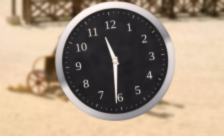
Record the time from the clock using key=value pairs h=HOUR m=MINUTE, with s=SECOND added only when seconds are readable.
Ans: h=11 m=31
